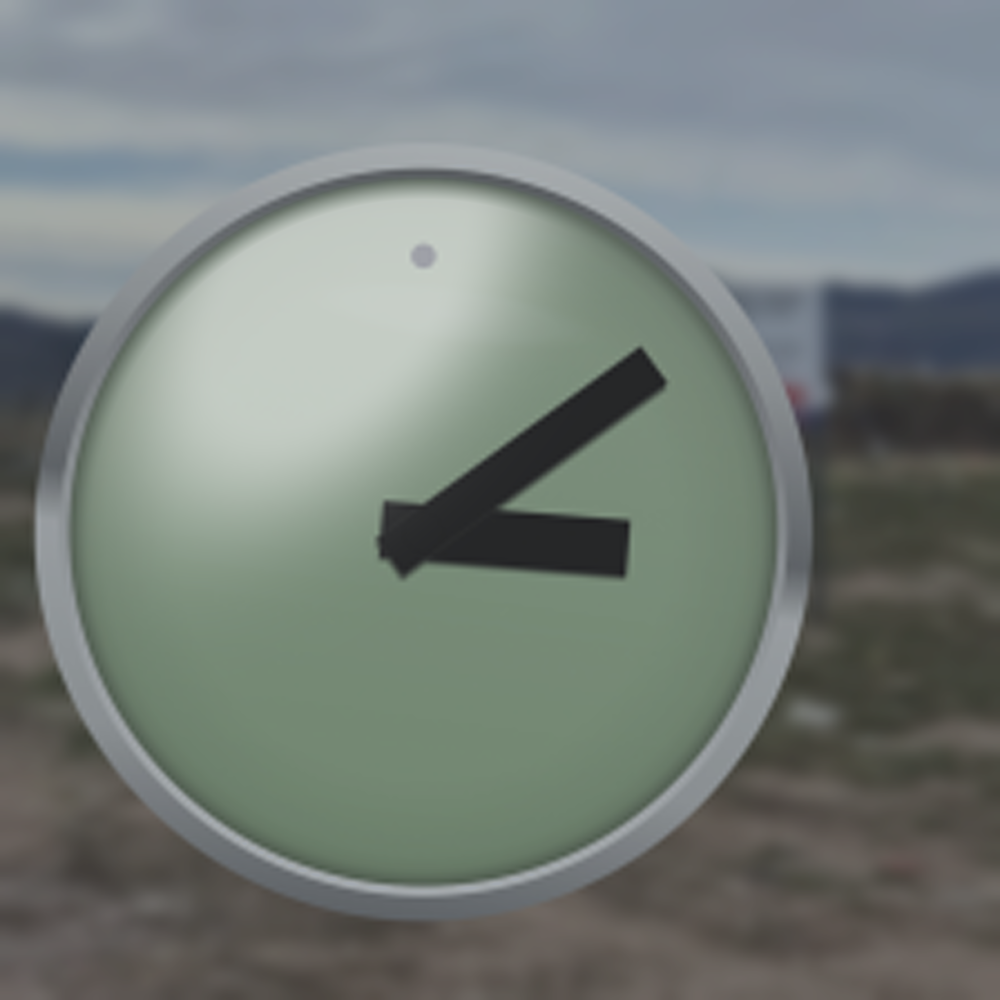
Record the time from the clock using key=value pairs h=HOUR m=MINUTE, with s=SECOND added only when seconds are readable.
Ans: h=3 m=9
